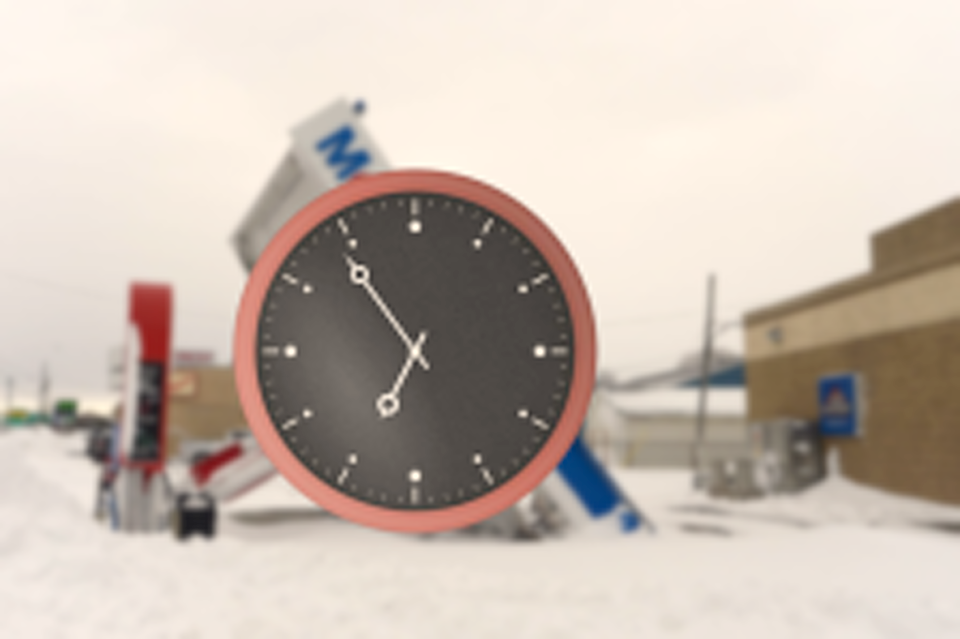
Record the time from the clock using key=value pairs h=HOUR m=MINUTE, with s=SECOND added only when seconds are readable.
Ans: h=6 m=54
